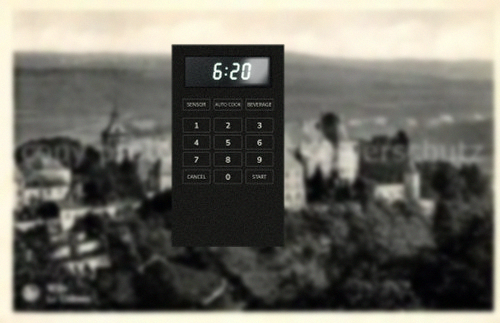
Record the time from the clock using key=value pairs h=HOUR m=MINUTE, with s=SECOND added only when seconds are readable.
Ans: h=6 m=20
